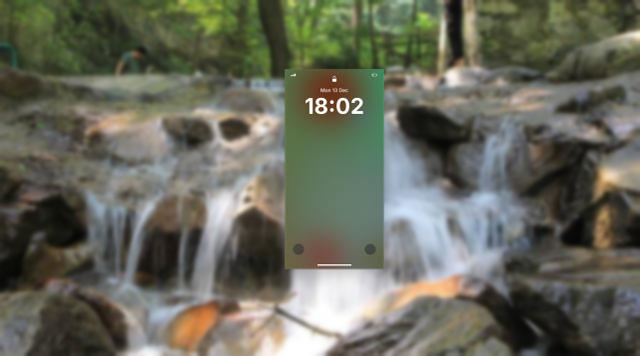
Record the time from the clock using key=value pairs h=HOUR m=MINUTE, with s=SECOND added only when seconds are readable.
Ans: h=18 m=2
